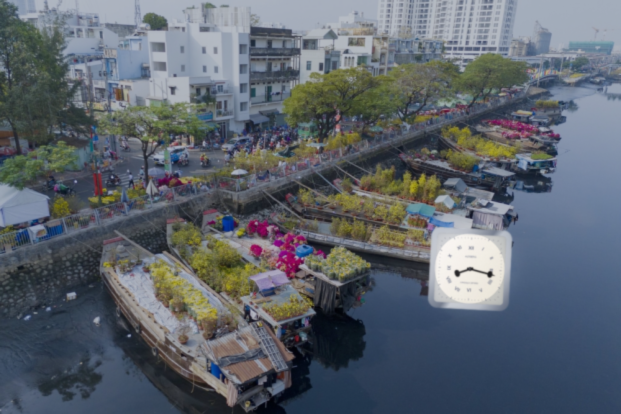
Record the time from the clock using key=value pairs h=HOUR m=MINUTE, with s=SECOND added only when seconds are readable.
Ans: h=8 m=17
